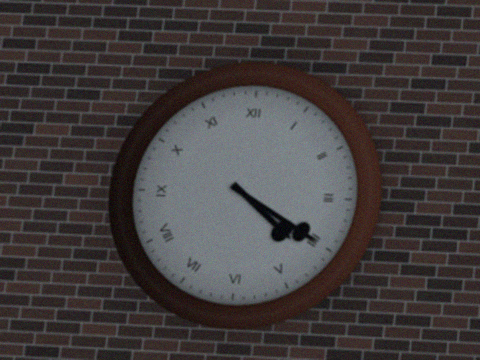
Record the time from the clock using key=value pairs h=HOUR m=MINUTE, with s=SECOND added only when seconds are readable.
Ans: h=4 m=20
